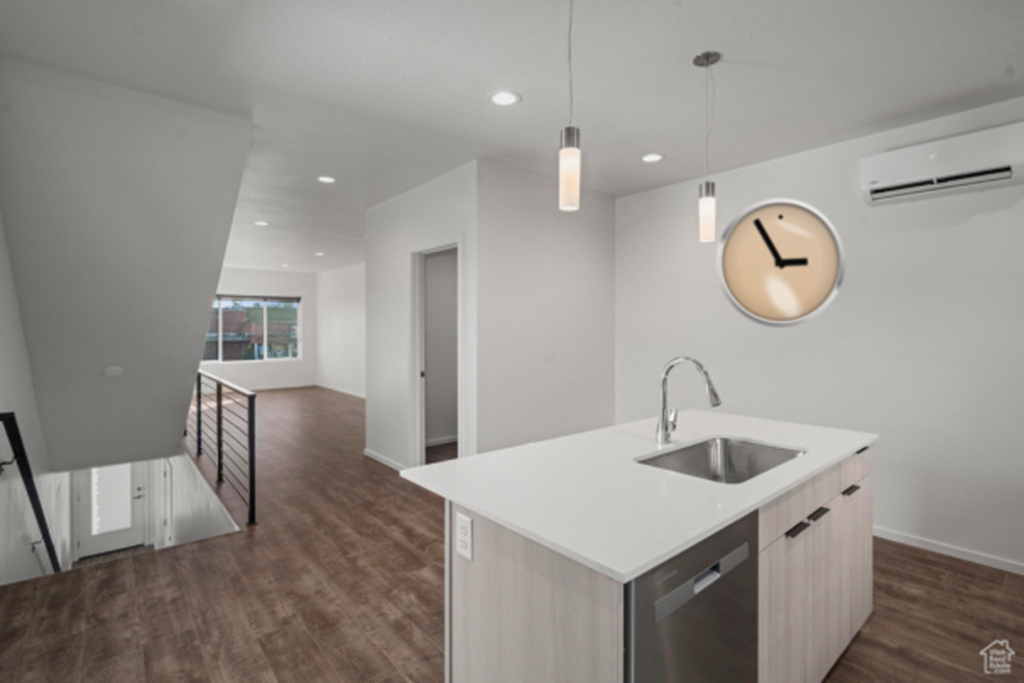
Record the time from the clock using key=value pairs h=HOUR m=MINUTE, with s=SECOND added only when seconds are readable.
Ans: h=2 m=55
